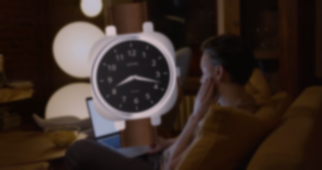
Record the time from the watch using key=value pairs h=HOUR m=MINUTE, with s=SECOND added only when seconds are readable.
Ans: h=8 m=18
